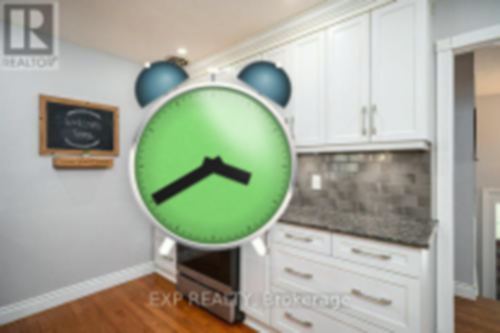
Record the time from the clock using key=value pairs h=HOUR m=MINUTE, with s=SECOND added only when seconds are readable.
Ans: h=3 m=40
